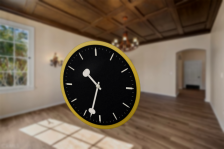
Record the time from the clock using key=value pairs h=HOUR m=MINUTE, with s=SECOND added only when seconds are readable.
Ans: h=10 m=33
